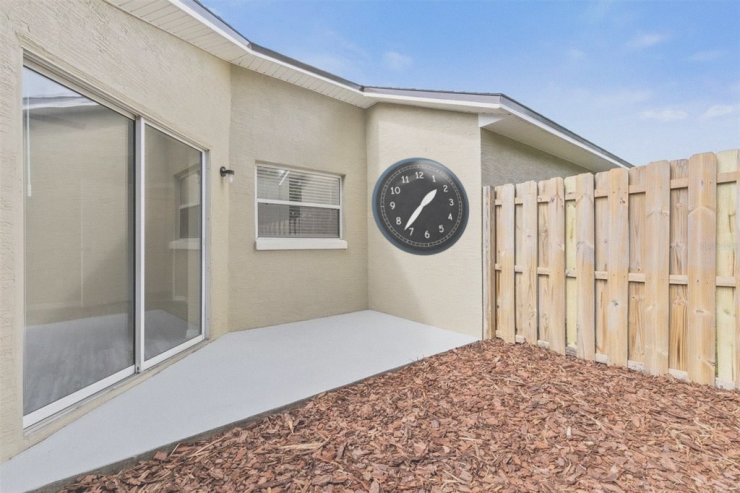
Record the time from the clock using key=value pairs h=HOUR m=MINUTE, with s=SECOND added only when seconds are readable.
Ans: h=1 m=37
